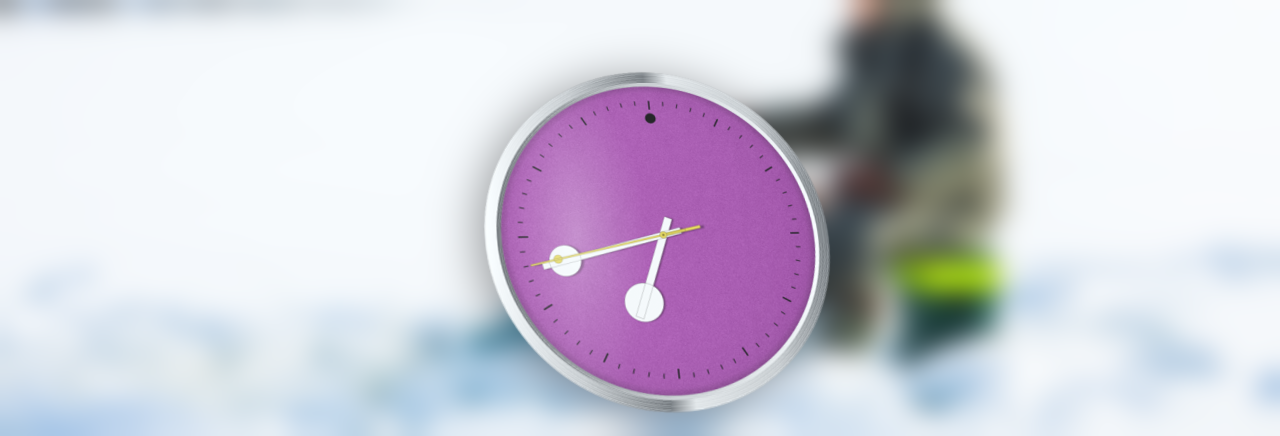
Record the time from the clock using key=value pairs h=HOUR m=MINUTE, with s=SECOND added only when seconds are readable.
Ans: h=6 m=42 s=43
